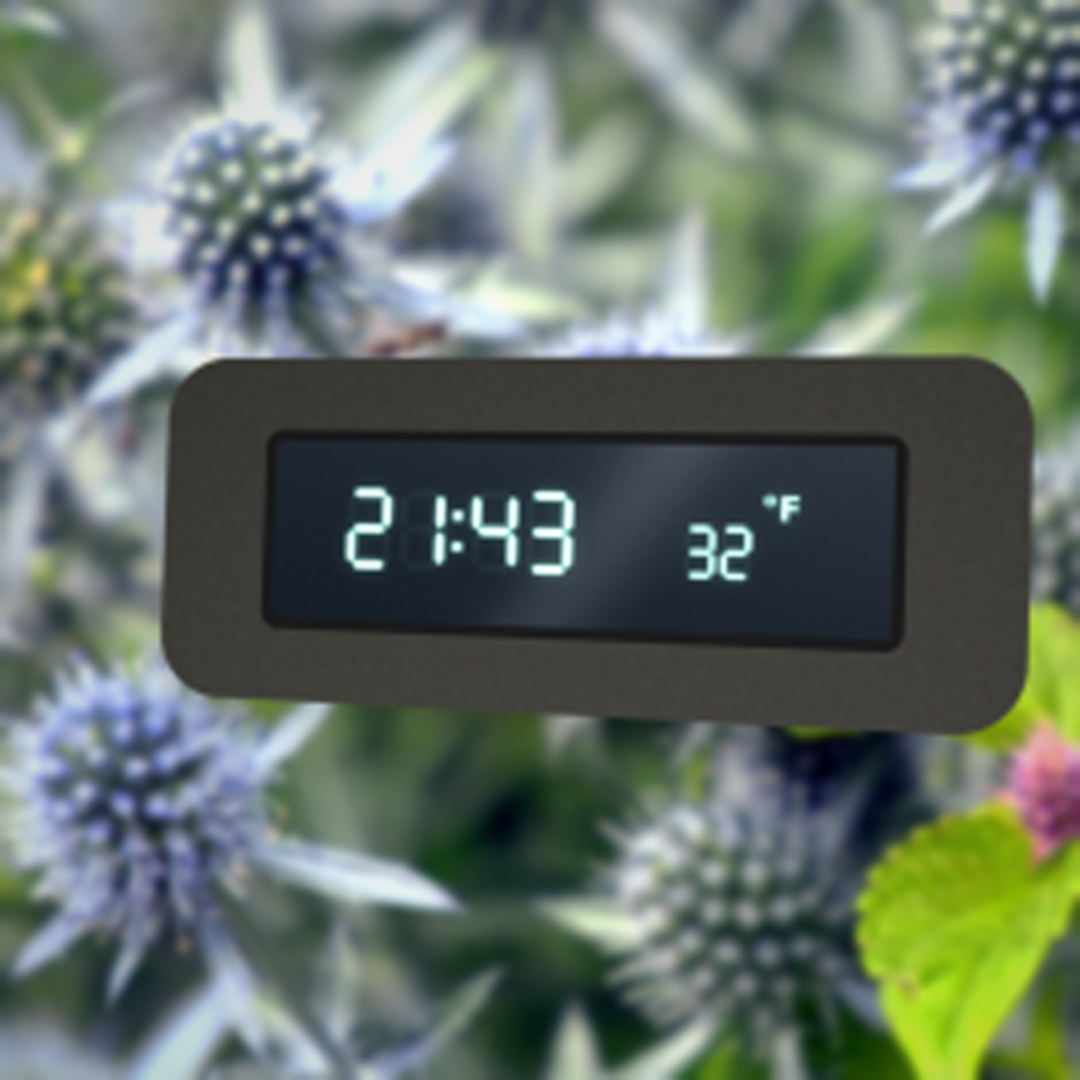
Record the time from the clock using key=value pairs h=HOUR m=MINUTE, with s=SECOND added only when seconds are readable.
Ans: h=21 m=43
